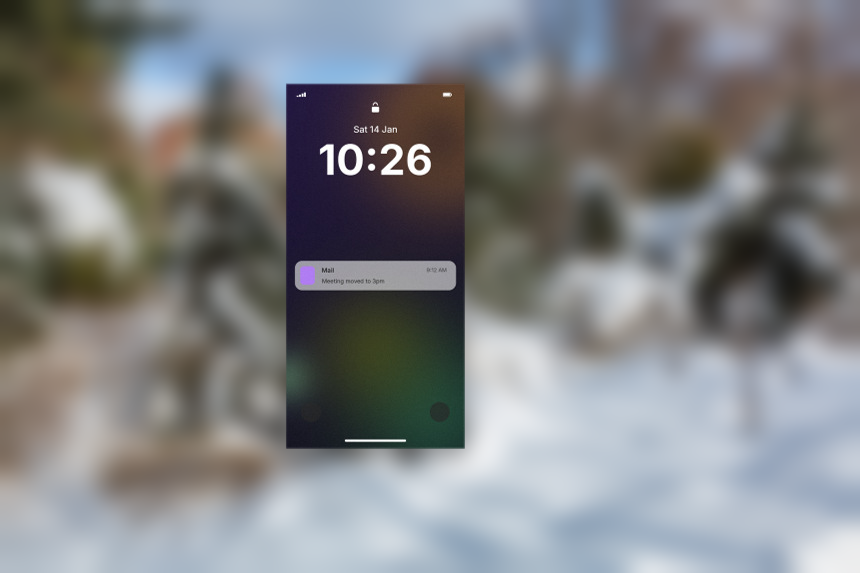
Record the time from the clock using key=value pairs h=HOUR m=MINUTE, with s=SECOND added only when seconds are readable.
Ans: h=10 m=26
